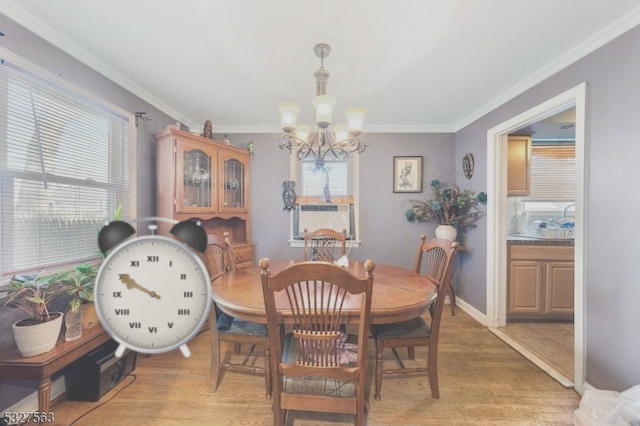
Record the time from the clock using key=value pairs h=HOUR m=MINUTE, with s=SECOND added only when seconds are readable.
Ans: h=9 m=50
